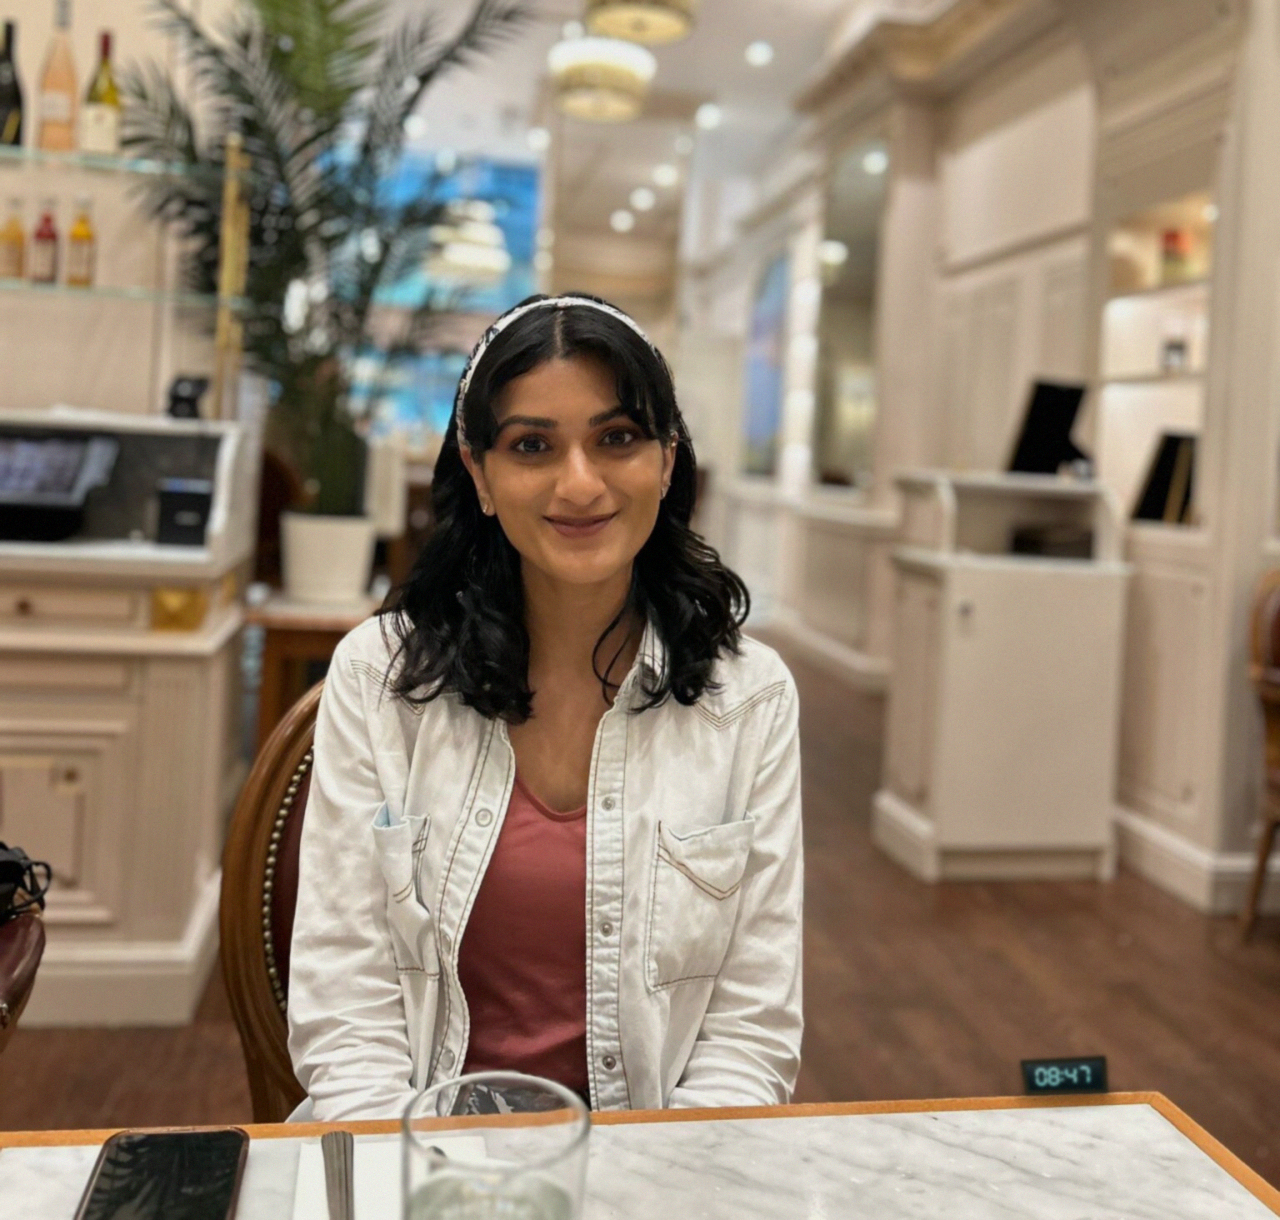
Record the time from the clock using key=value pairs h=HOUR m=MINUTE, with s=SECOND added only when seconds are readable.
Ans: h=8 m=47
